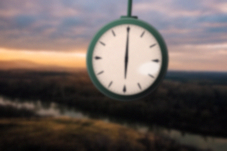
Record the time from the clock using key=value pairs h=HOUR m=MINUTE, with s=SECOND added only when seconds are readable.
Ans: h=6 m=0
